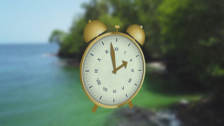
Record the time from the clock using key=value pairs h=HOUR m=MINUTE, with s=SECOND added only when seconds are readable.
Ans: h=1 m=58
